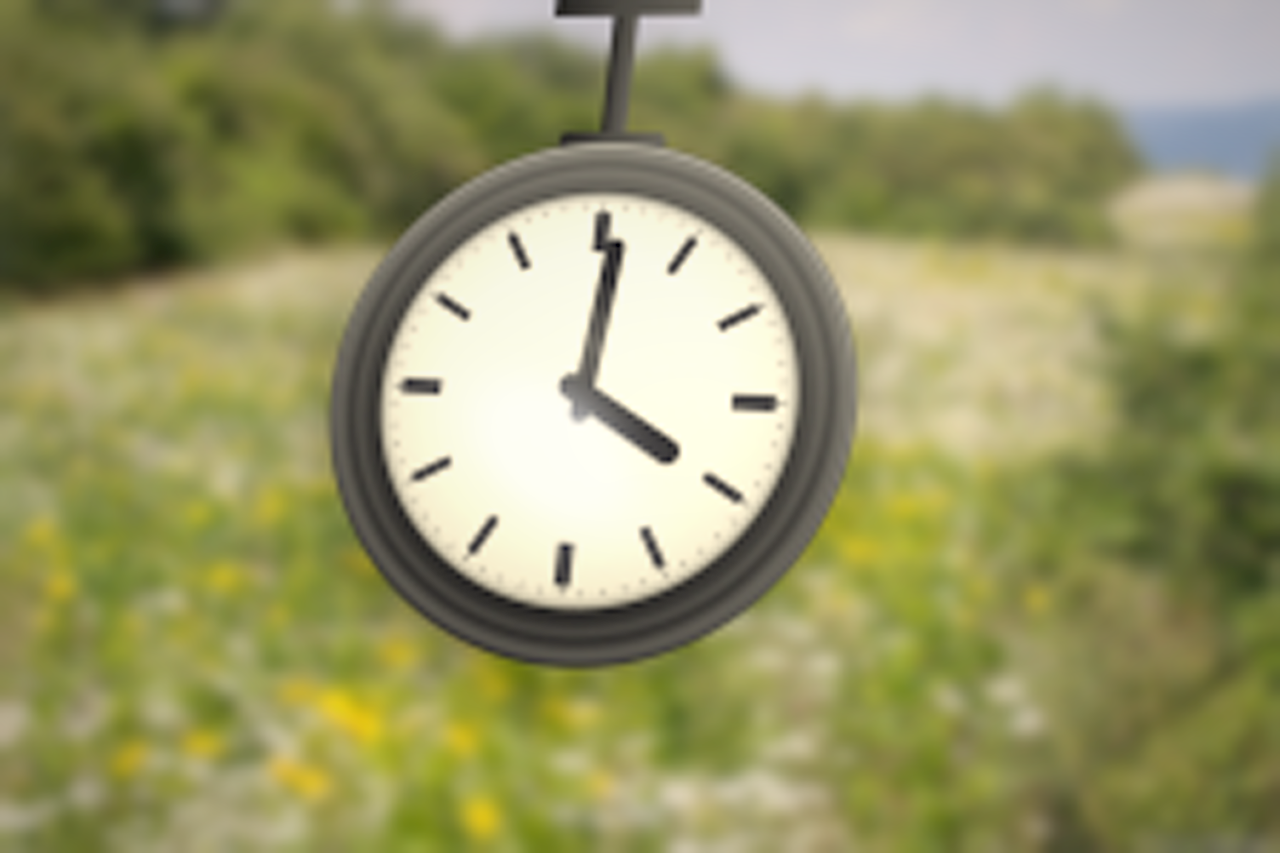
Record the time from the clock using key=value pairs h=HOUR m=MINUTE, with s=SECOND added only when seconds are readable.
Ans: h=4 m=1
